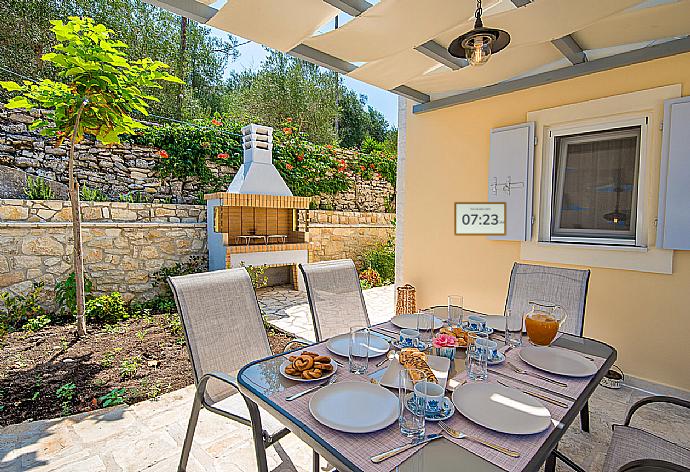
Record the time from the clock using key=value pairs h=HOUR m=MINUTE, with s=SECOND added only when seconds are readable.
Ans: h=7 m=23
